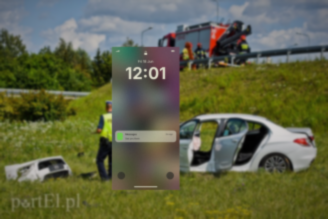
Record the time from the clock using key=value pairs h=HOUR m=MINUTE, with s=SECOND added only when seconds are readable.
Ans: h=12 m=1
